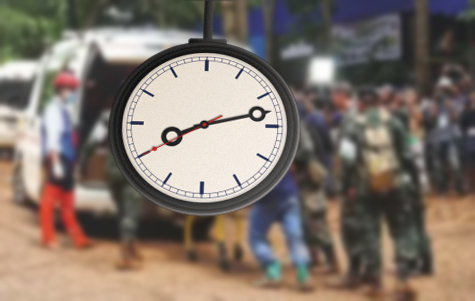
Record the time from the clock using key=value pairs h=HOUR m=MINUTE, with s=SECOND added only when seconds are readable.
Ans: h=8 m=12 s=40
